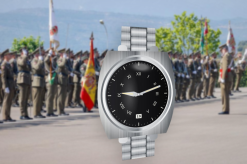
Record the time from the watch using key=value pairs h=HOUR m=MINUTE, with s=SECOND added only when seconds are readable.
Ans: h=9 m=12
